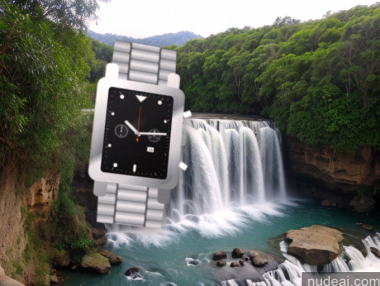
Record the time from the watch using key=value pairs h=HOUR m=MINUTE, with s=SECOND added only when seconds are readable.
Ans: h=10 m=14
